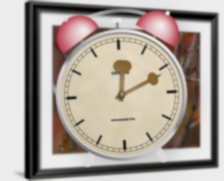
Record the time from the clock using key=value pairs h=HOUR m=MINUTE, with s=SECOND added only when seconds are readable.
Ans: h=12 m=11
